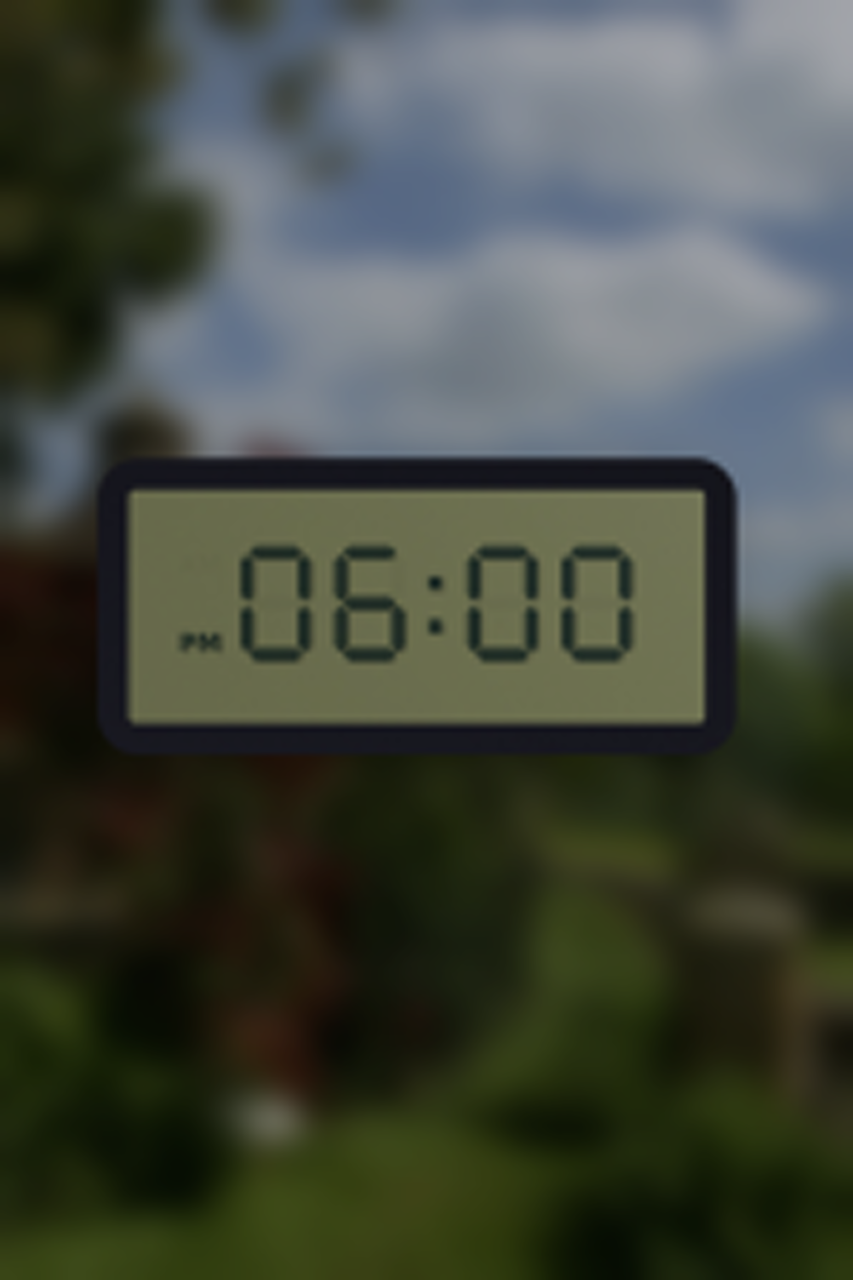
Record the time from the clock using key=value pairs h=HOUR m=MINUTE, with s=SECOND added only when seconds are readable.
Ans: h=6 m=0
